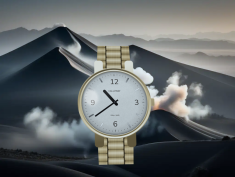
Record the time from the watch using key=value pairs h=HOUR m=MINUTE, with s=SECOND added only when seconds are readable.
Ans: h=10 m=39
